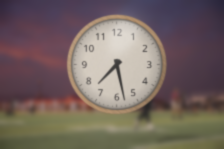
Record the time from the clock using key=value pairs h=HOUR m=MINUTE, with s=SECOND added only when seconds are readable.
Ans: h=7 m=28
